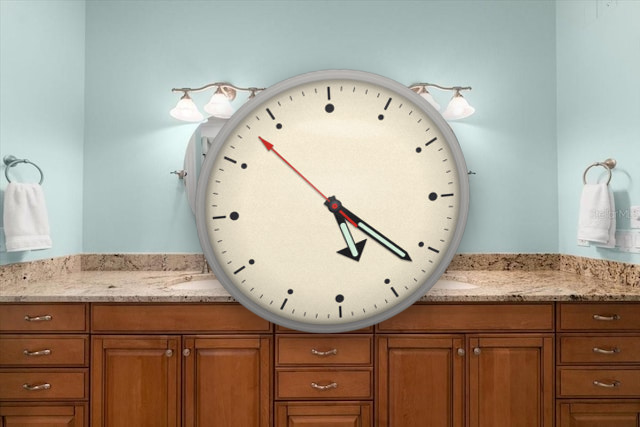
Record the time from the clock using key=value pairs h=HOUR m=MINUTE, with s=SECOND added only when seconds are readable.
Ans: h=5 m=21 s=53
